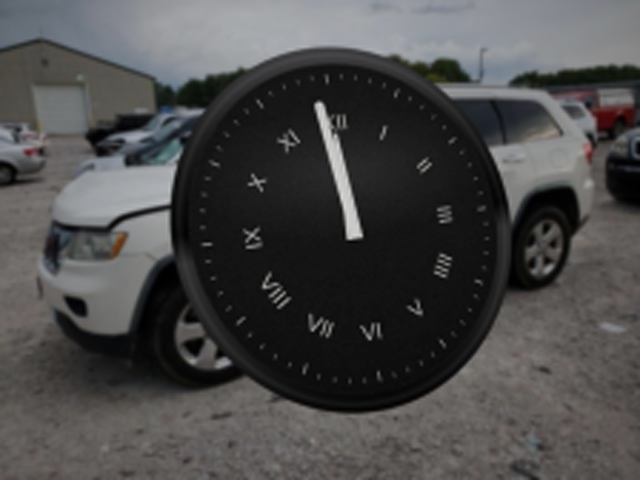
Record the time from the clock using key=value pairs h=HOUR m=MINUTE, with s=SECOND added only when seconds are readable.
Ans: h=11 m=59
